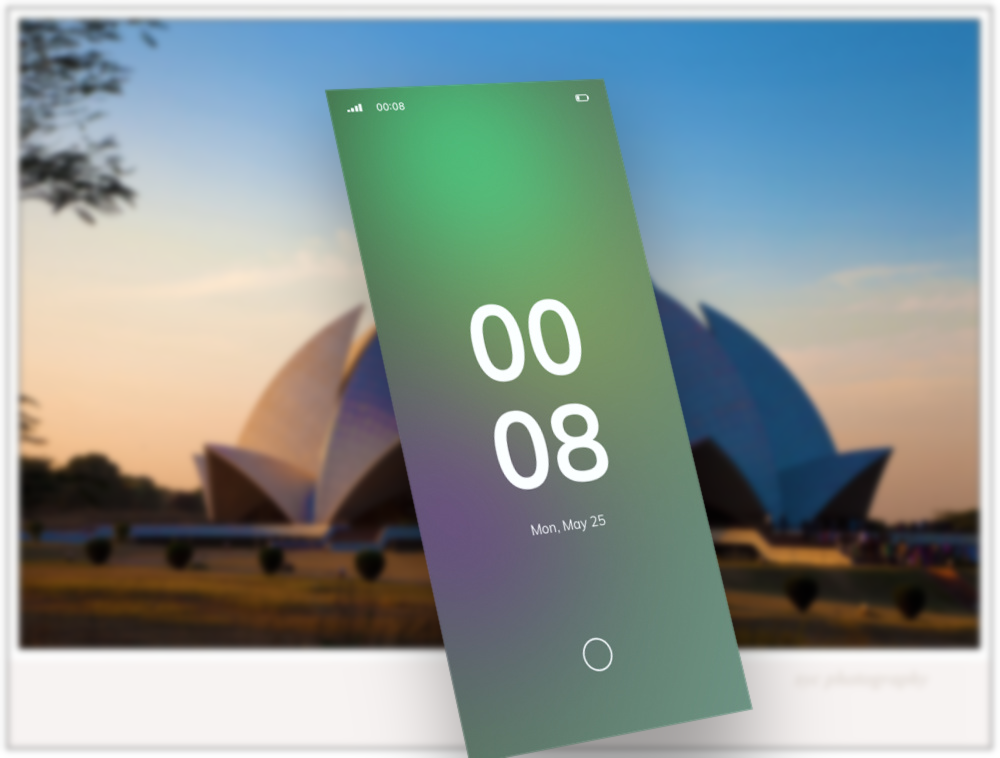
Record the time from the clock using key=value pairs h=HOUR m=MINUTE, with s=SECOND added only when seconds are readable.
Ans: h=0 m=8
